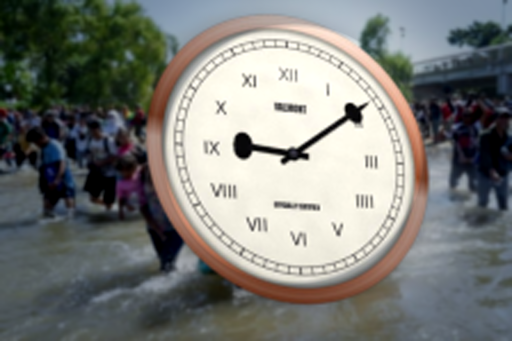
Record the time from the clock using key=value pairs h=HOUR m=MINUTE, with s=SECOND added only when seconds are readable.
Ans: h=9 m=9
